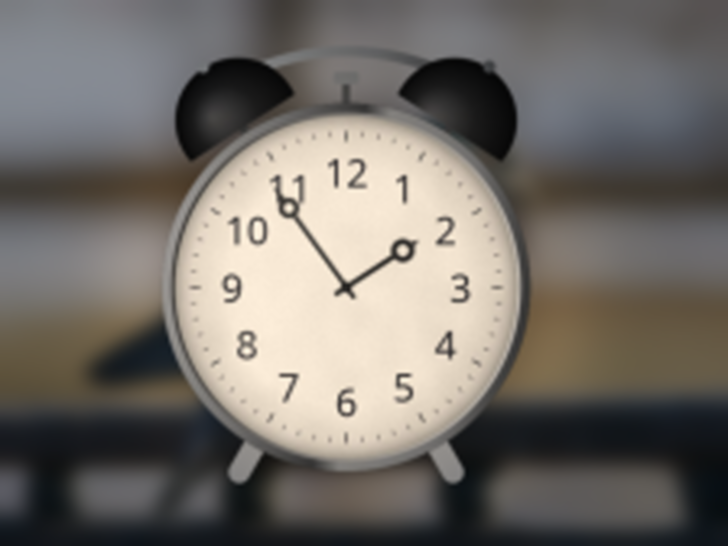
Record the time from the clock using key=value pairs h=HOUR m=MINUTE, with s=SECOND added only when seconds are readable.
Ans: h=1 m=54
